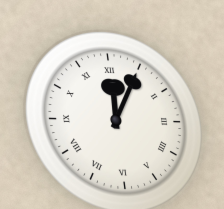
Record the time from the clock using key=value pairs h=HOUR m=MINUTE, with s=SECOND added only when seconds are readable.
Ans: h=12 m=5
